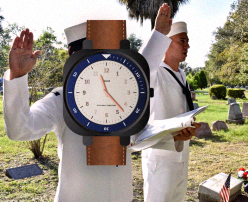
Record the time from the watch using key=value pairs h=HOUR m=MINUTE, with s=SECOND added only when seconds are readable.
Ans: h=11 m=23
